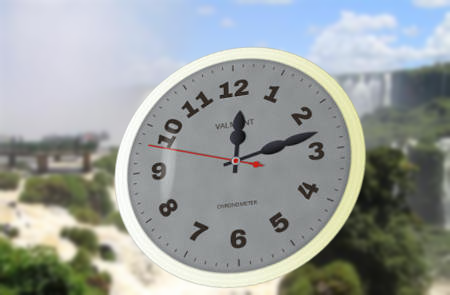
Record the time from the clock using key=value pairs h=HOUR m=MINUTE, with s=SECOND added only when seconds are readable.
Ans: h=12 m=12 s=48
